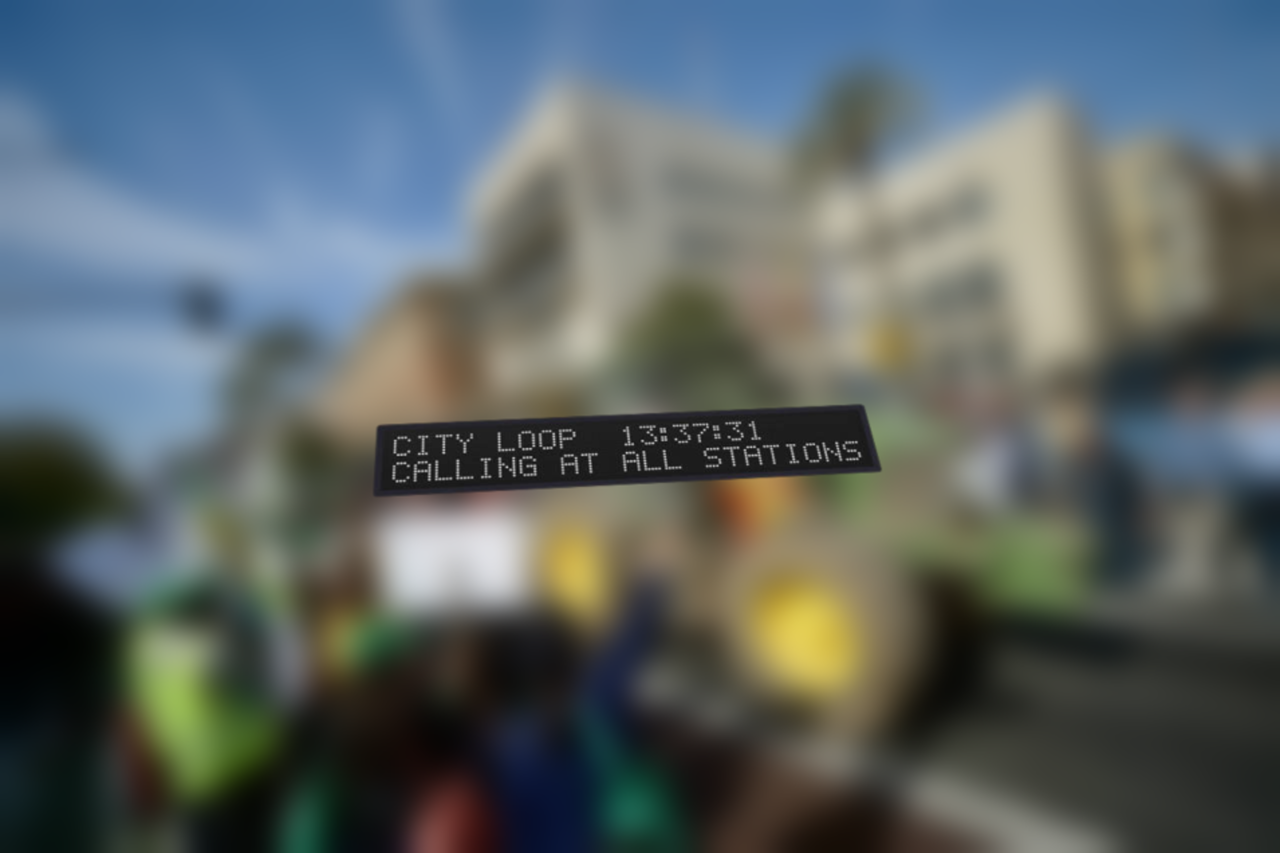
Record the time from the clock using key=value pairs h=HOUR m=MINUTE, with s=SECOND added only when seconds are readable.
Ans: h=13 m=37 s=31
